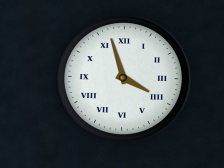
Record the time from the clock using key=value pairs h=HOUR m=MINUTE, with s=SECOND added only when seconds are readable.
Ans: h=3 m=57
